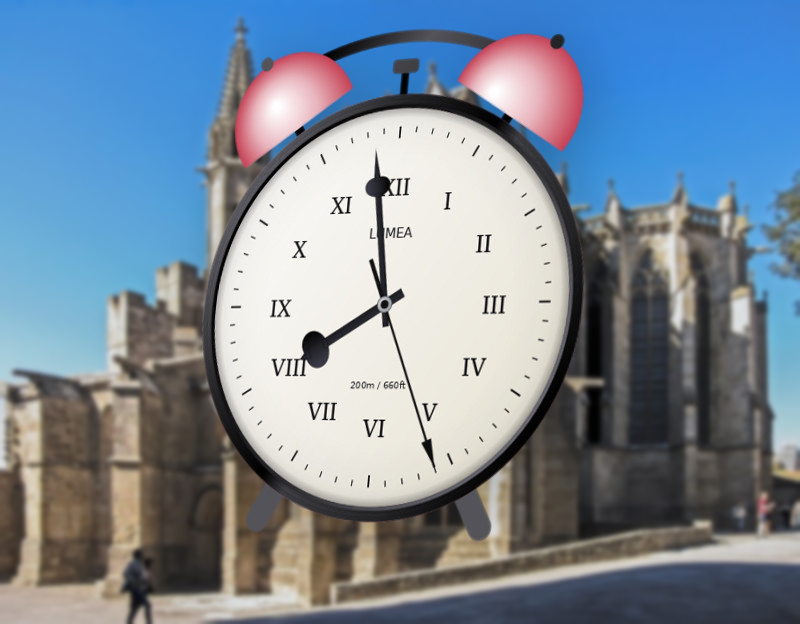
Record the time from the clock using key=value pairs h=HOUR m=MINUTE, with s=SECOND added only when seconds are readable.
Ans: h=7 m=58 s=26
